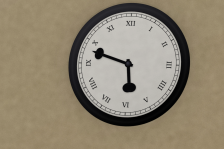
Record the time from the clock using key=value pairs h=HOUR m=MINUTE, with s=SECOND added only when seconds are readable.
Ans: h=5 m=48
